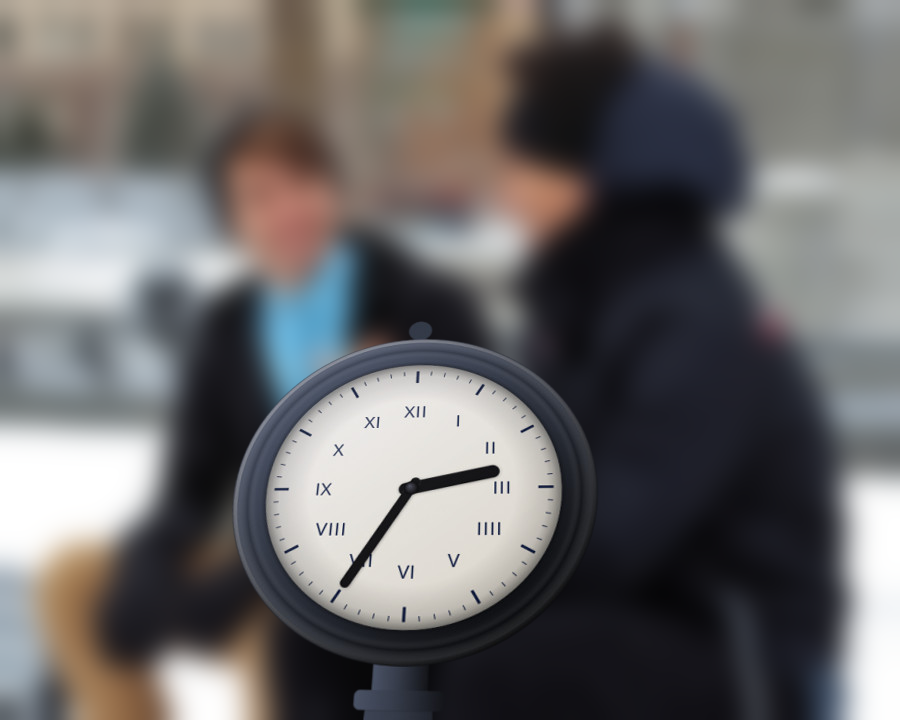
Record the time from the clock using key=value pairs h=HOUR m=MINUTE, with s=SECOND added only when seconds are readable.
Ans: h=2 m=35
